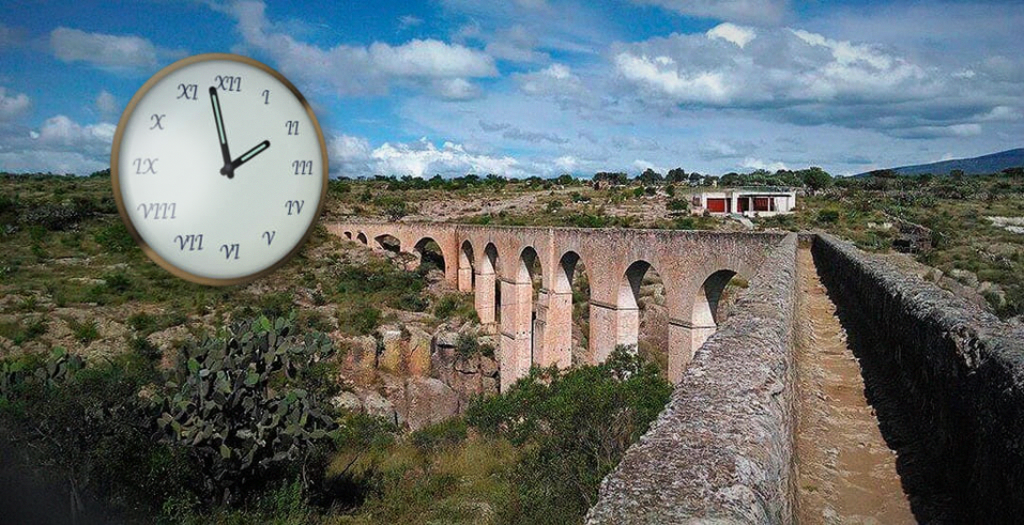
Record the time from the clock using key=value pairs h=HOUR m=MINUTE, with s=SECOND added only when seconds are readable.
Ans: h=1 m=58
